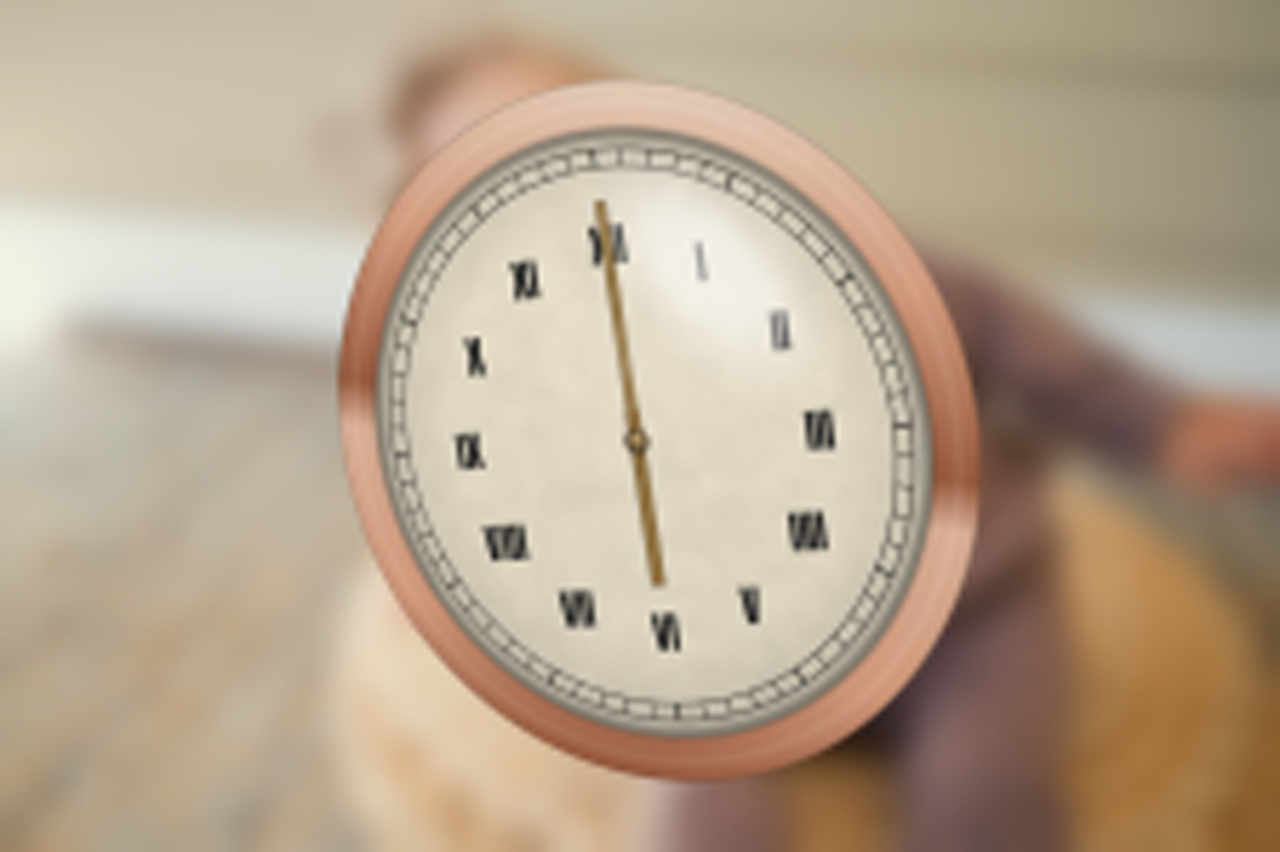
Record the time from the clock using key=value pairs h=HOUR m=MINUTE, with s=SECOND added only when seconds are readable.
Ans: h=6 m=0
